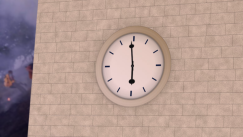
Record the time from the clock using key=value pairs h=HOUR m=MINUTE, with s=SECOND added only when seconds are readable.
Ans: h=5 m=59
